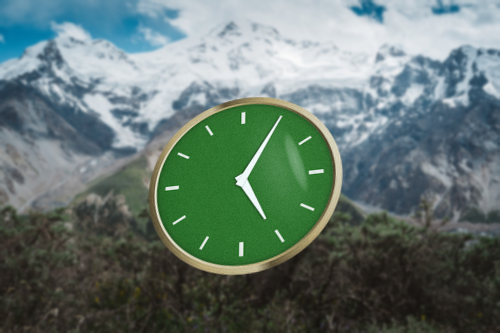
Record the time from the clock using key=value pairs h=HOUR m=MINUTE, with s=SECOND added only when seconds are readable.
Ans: h=5 m=5
